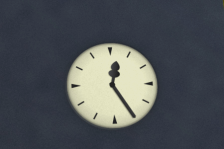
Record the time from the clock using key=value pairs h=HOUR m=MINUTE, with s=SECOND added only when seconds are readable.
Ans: h=12 m=25
